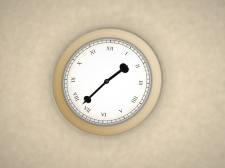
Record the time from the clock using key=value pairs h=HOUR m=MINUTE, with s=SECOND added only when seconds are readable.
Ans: h=1 m=37
